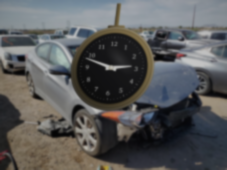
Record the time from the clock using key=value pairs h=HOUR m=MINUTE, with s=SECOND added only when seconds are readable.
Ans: h=2 m=48
